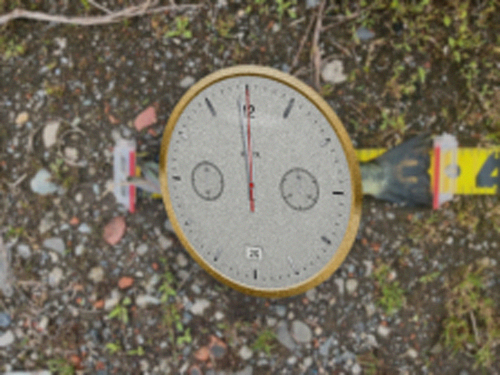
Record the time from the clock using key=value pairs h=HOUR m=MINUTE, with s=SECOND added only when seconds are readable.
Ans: h=11 m=59
